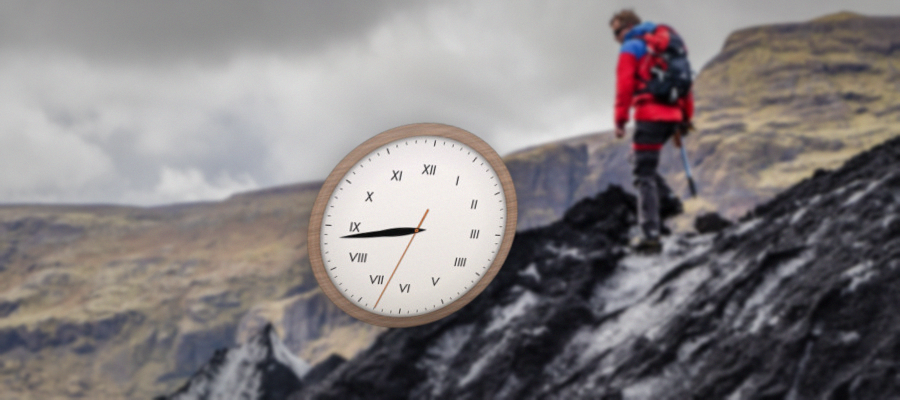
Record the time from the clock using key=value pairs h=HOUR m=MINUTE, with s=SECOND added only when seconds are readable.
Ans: h=8 m=43 s=33
